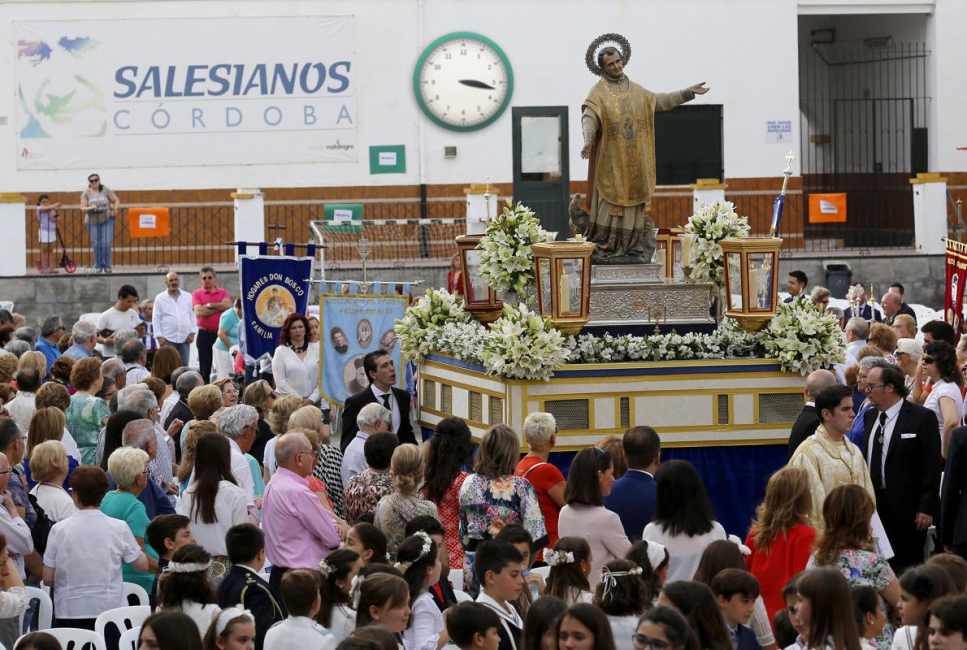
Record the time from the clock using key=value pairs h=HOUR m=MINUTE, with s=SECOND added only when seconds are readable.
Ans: h=3 m=17
